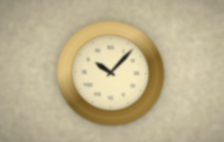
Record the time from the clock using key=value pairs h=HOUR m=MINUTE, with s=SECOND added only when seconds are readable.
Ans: h=10 m=7
